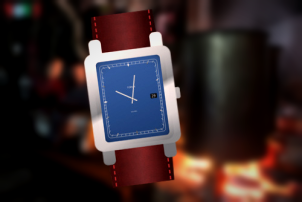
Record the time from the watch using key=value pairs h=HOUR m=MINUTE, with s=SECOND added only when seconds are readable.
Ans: h=10 m=2
